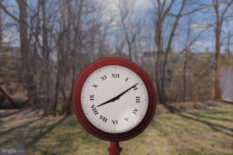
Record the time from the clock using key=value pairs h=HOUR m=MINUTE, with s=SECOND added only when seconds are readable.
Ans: h=8 m=9
